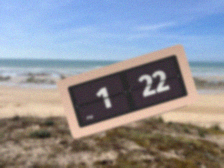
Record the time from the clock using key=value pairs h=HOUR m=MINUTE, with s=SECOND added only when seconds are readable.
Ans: h=1 m=22
